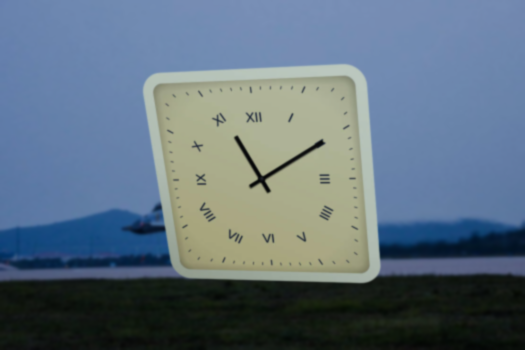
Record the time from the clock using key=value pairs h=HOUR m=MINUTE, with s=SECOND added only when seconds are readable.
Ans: h=11 m=10
